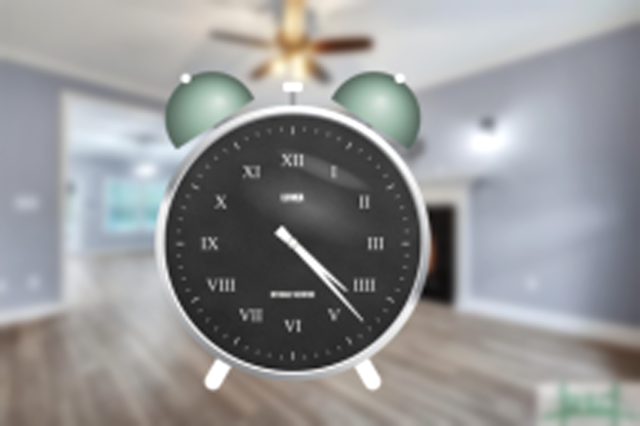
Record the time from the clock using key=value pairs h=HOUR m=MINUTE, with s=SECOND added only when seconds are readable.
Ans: h=4 m=23
